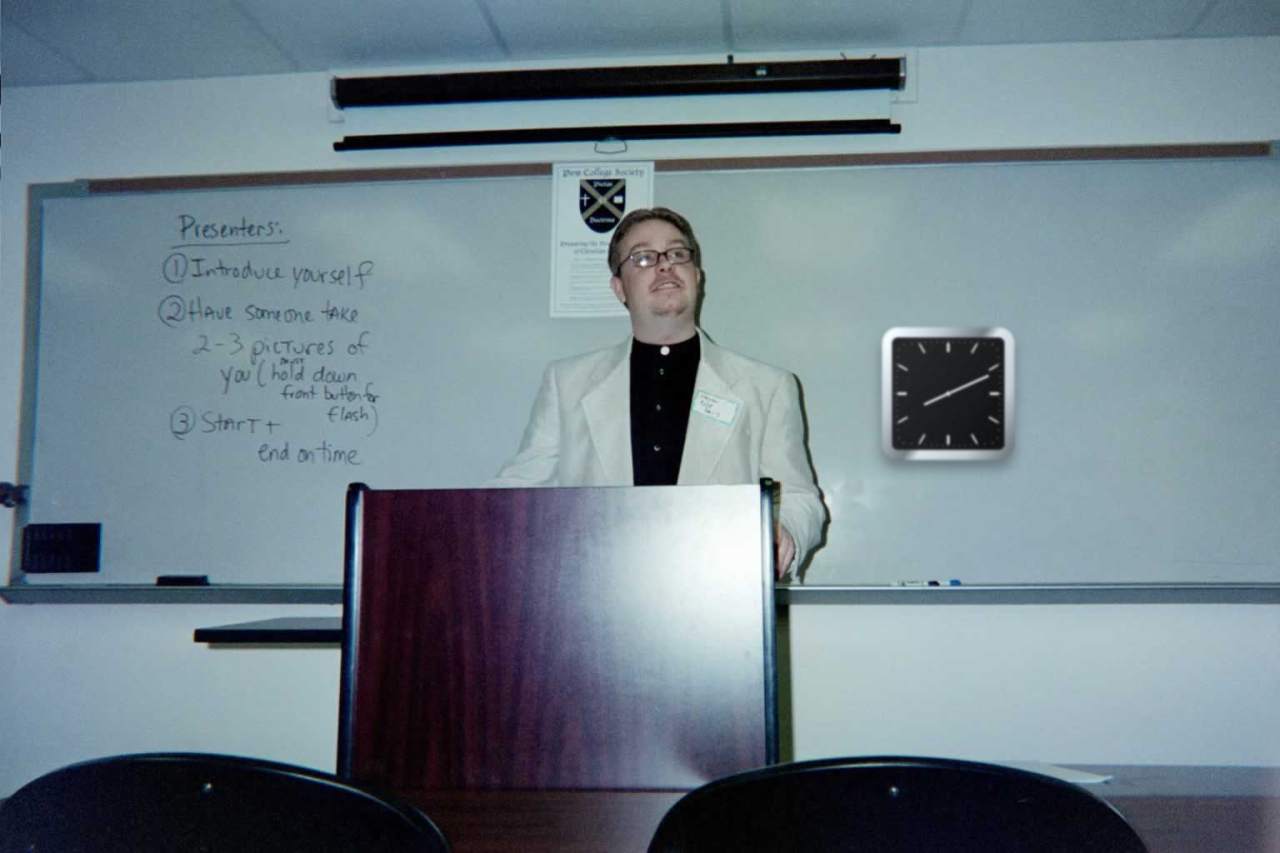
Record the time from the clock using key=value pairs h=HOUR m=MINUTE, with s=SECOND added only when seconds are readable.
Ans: h=8 m=11
